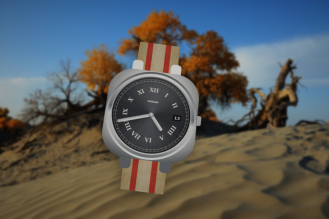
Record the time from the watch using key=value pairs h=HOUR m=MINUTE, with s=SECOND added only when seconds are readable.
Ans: h=4 m=42
